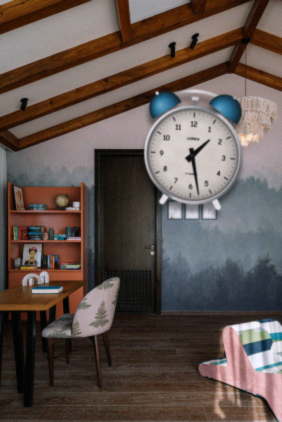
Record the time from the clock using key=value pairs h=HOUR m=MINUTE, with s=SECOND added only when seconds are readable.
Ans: h=1 m=28
